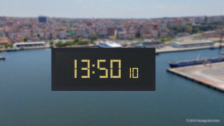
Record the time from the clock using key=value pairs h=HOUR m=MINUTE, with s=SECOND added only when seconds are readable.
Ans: h=13 m=50 s=10
